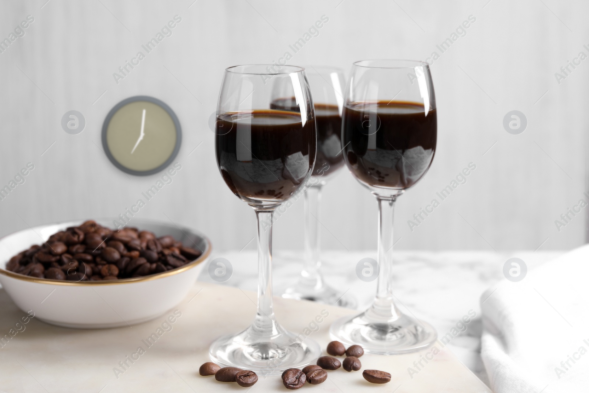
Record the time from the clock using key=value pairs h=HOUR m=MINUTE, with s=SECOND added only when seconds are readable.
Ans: h=7 m=1
